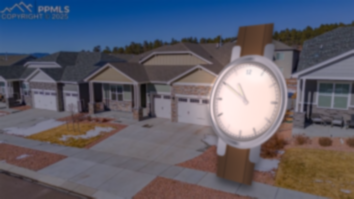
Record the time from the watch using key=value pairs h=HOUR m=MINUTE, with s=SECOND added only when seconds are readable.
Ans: h=10 m=50
